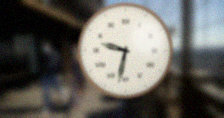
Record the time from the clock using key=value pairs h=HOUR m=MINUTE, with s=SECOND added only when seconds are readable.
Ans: h=9 m=32
